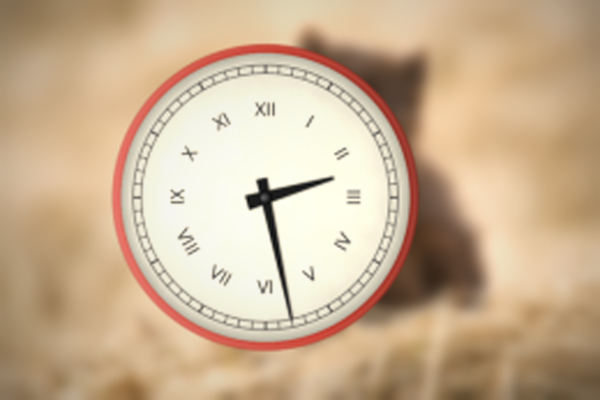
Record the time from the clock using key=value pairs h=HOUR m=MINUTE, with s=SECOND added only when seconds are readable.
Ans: h=2 m=28
